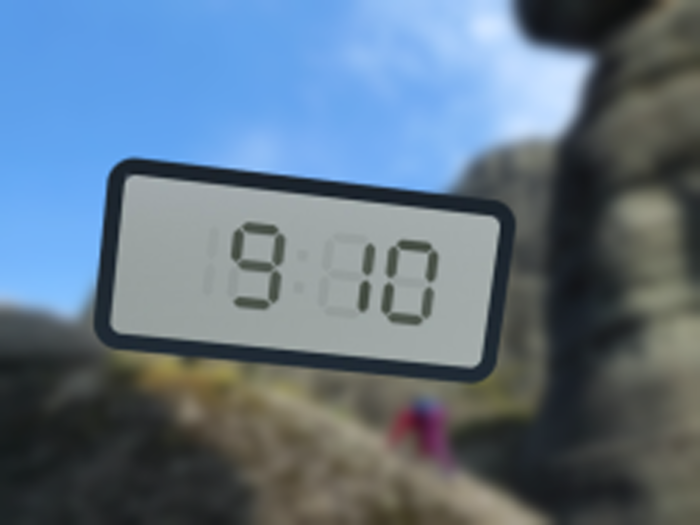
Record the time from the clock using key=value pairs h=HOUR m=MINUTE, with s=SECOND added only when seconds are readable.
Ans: h=9 m=10
